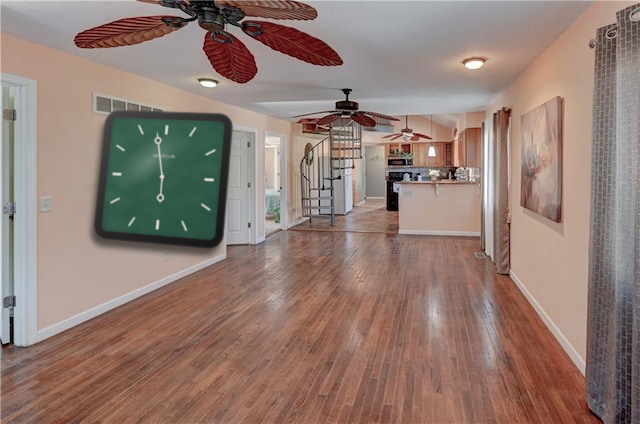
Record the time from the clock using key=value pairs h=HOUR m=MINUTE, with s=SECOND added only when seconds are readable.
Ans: h=5 m=58
